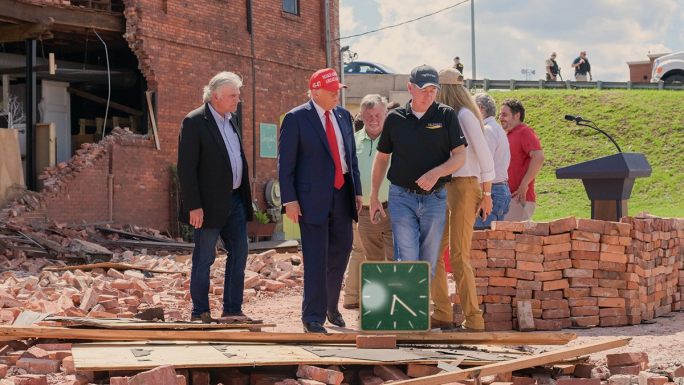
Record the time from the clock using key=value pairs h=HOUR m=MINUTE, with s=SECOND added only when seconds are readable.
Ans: h=6 m=22
